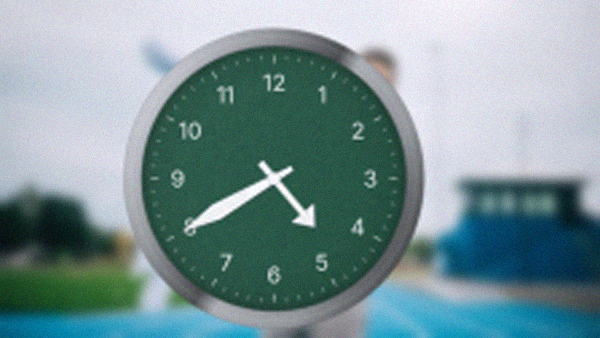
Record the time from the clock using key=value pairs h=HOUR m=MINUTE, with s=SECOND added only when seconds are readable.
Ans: h=4 m=40
